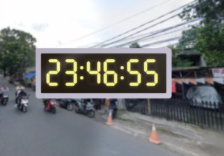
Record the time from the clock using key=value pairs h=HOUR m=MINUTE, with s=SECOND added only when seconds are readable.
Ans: h=23 m=46 s=55
